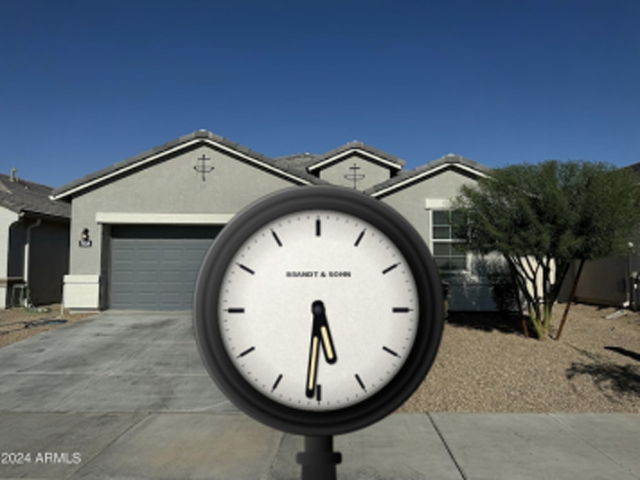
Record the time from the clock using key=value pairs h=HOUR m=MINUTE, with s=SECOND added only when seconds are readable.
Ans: h=5 m=31
